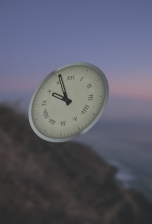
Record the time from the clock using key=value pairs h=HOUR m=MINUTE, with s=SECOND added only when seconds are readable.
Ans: h=9 m=56
